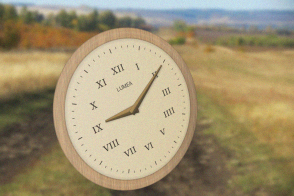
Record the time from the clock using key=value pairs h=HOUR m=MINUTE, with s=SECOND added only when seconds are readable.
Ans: h=9 m=10
